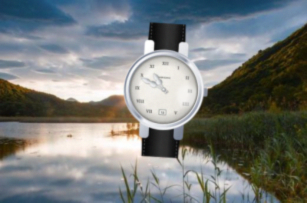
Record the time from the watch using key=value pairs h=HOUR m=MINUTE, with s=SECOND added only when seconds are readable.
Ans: h=10 m=49
